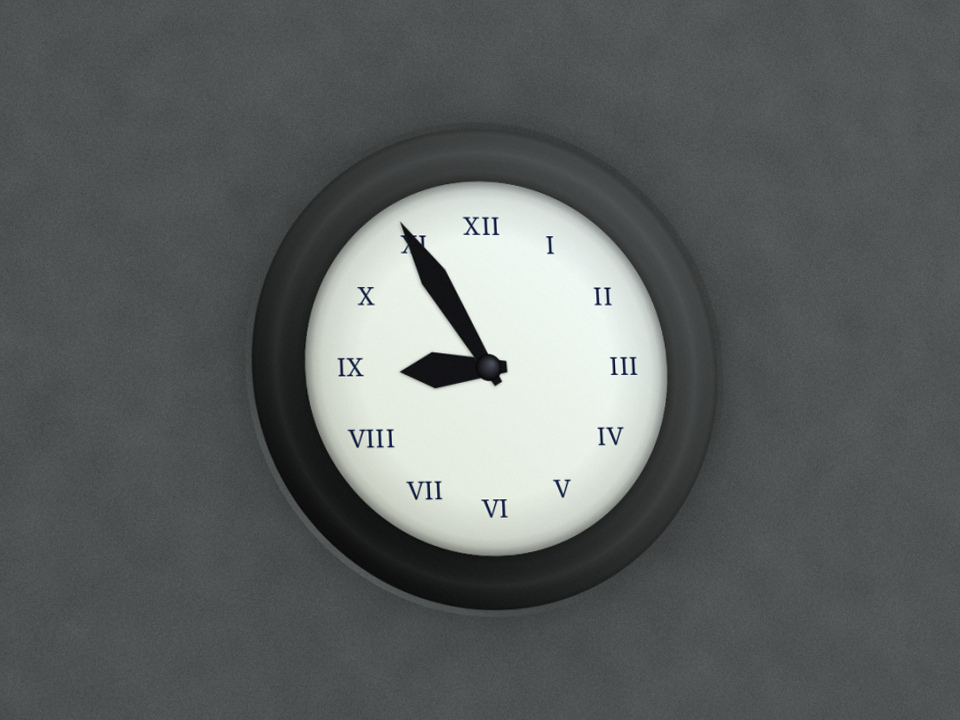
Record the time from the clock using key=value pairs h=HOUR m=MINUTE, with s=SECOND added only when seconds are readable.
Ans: h=8 m=55
